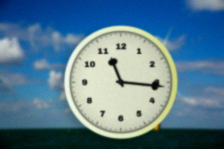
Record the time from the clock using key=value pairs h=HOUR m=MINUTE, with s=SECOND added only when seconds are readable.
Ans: h=11 m=16
